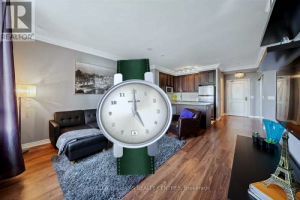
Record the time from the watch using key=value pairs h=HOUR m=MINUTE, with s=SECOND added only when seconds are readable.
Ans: h=5 m=0
